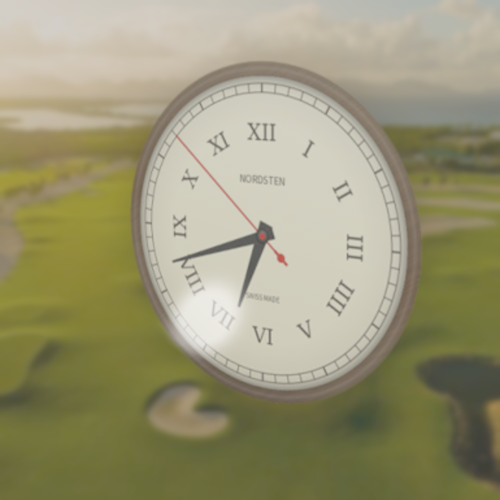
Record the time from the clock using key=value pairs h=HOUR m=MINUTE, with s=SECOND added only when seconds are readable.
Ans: h=6 m=41 s=52
